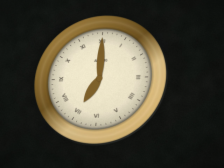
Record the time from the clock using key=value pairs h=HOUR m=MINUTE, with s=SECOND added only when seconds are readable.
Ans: h=7 m=0
